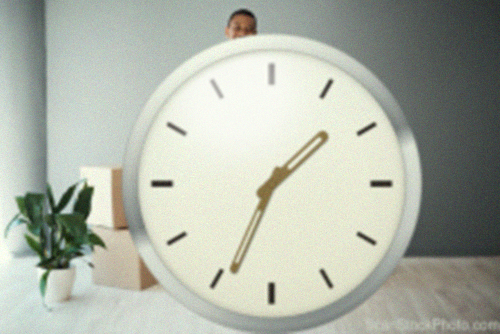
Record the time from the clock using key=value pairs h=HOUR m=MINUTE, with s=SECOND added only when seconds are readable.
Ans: h=1 m=34
